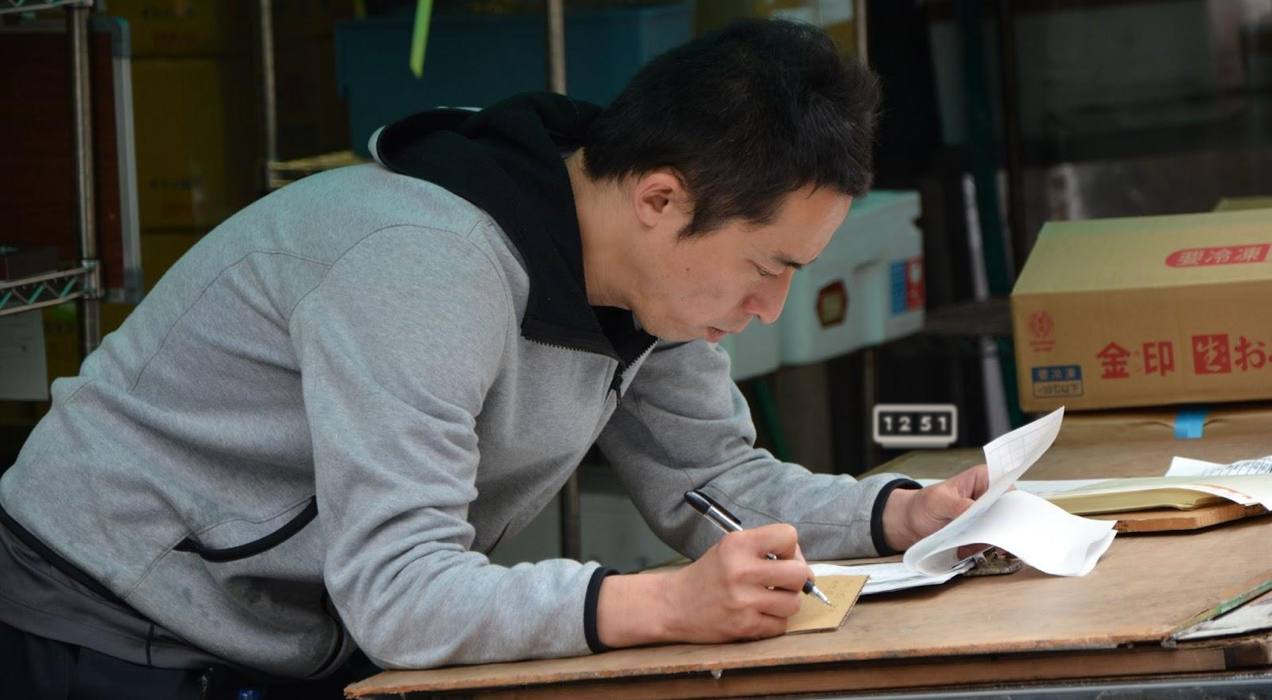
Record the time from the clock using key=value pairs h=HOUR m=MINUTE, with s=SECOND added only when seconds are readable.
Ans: h=12 m=51
